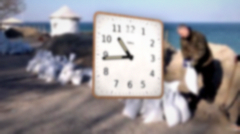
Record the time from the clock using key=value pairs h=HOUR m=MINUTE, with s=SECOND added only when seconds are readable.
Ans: h=10 m=44
